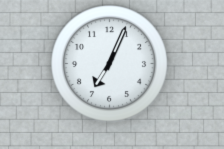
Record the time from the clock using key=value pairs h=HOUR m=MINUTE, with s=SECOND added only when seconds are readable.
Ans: h=7 m=4
